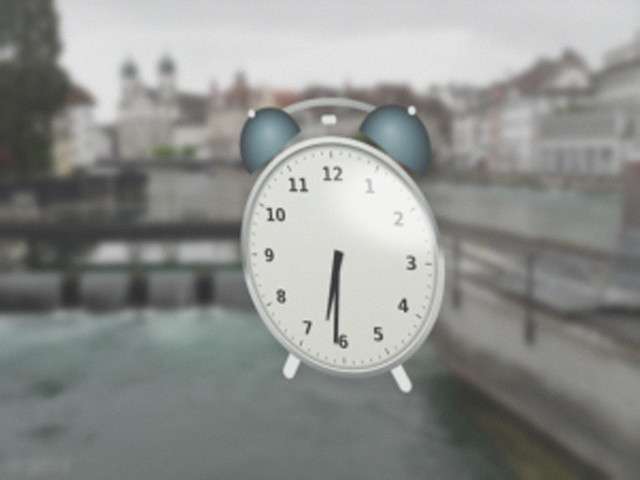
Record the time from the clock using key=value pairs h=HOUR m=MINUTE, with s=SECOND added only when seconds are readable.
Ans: h=6 m=31
